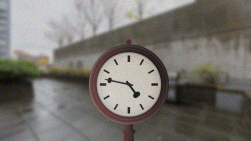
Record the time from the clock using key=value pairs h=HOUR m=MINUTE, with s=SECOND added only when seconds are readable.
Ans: h=4 m=47
